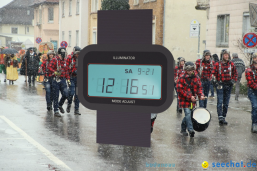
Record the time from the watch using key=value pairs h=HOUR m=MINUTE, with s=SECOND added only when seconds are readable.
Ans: h=12 m=16 s=51
